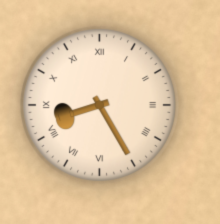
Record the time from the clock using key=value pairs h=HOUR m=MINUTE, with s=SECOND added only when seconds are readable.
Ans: h=8 m=25
